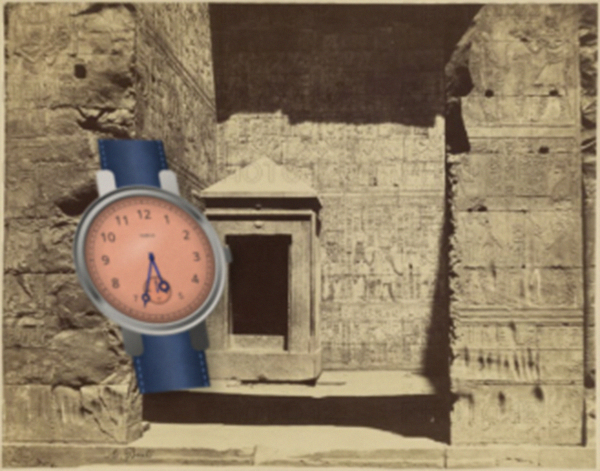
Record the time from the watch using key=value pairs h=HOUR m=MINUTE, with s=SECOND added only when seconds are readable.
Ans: h=5 m=33
